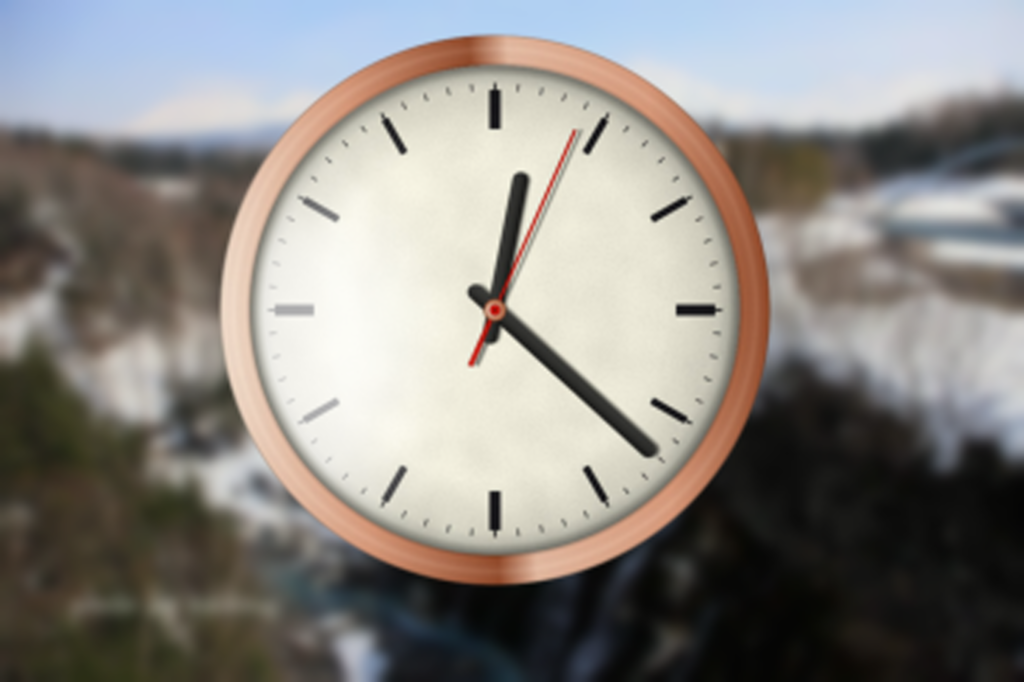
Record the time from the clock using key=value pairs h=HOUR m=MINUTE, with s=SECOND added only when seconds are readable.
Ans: h=12 m=22 s=4
